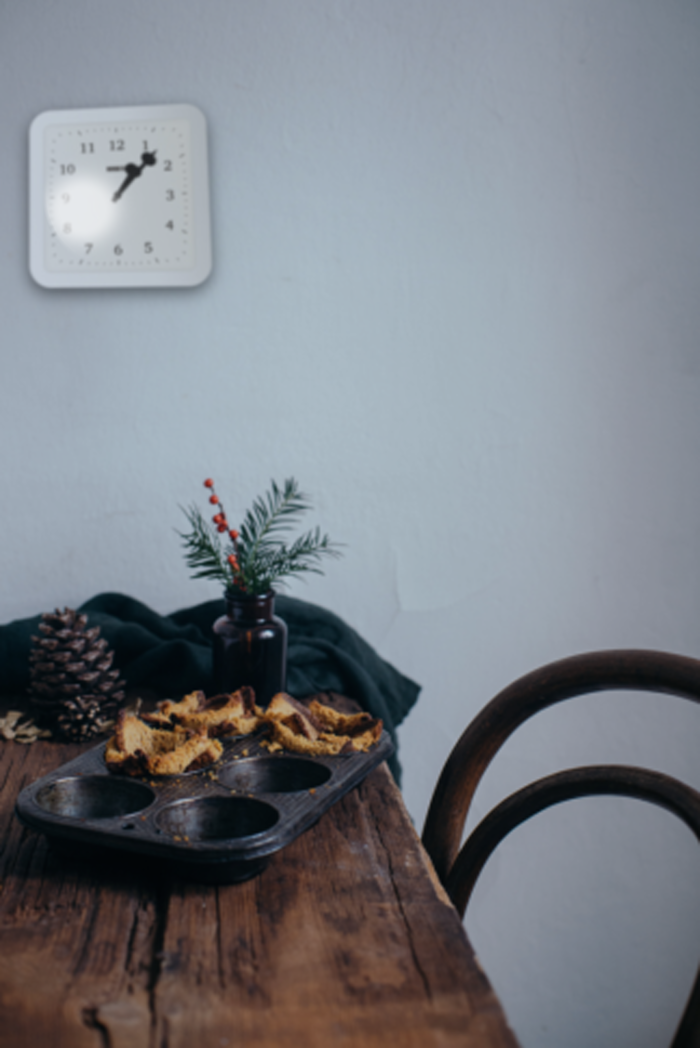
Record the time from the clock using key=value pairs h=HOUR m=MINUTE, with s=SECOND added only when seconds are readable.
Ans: h=1 m=7
